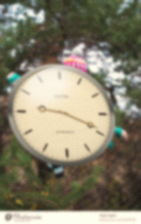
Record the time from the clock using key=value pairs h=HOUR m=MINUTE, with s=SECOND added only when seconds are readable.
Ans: h=9 m=19
